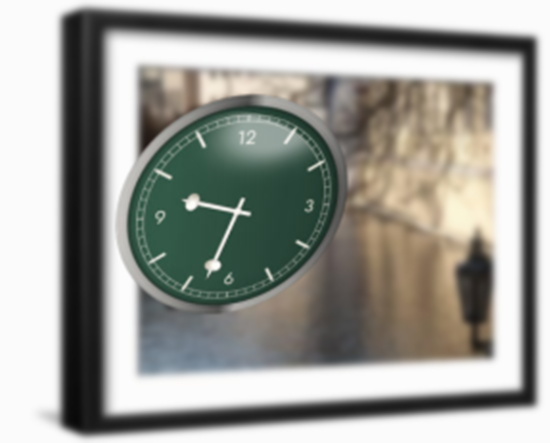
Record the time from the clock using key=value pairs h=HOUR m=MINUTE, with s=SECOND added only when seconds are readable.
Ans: h=9 m=33
